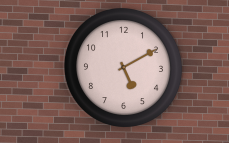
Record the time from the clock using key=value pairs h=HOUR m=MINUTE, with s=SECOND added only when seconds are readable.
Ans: h=5 m=10
